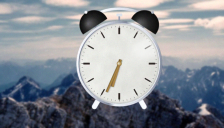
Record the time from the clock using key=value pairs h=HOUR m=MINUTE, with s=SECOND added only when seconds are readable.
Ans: h=6 m=34
